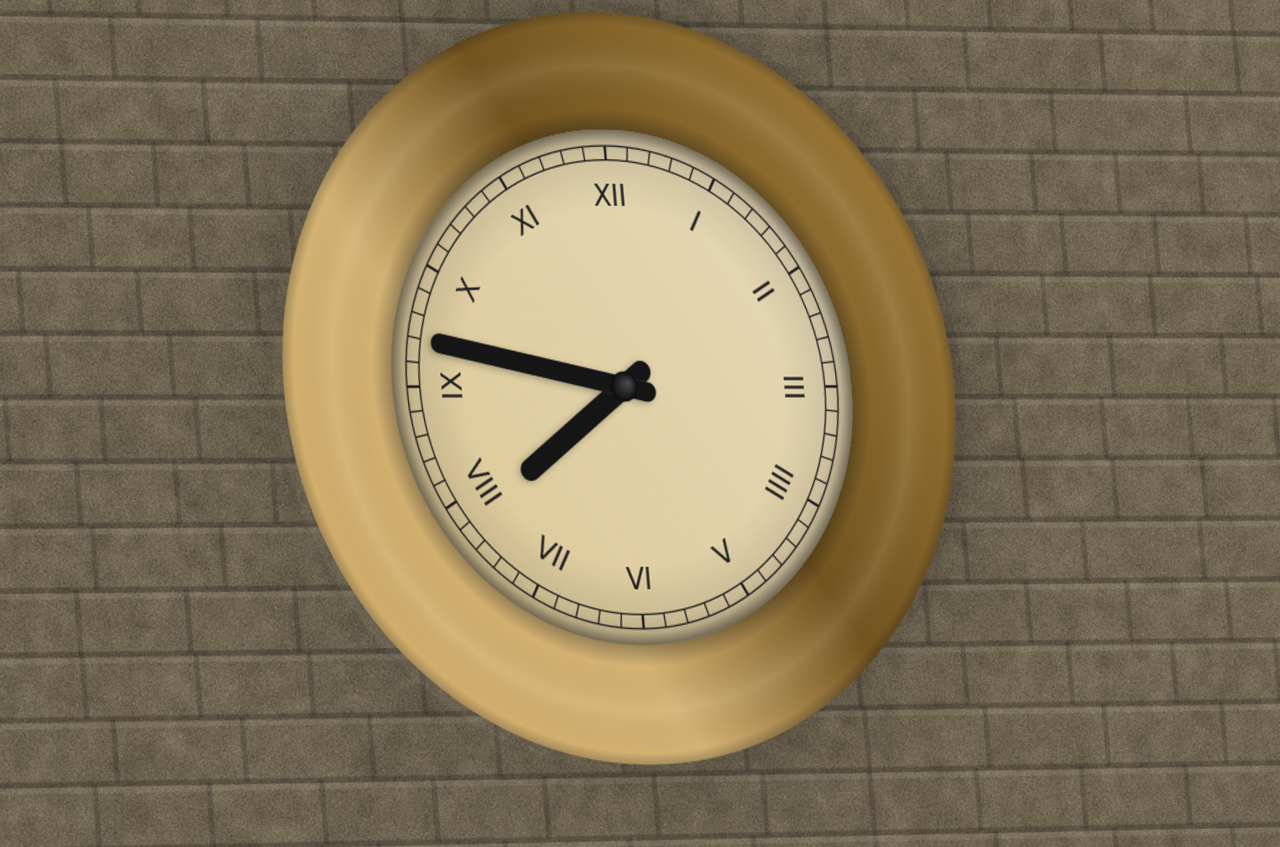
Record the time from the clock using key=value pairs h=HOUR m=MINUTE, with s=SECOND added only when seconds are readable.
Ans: h=7 m=47
